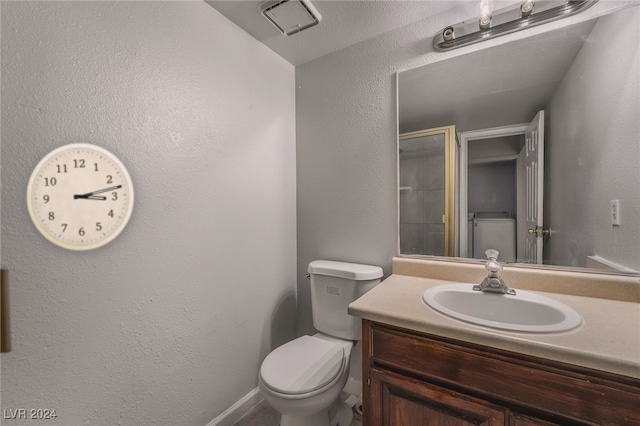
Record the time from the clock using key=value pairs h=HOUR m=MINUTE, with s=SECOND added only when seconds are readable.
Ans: h=3 m=13
